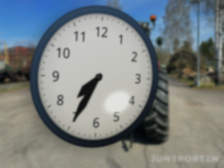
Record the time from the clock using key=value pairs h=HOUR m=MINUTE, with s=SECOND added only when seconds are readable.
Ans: h=7 m=35
